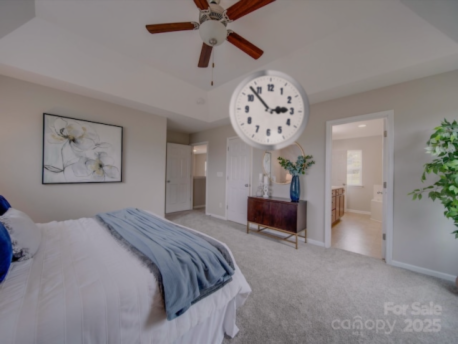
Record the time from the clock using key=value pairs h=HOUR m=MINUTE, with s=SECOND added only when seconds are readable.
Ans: h=2 m=53
